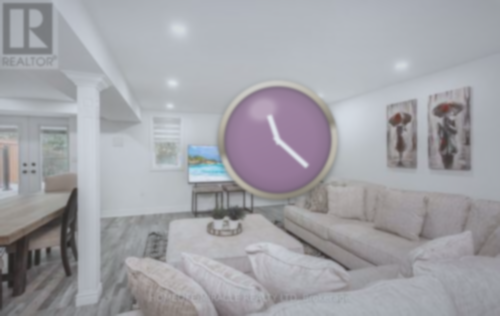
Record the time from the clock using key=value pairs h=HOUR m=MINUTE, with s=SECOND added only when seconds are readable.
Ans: h=11 m=22
